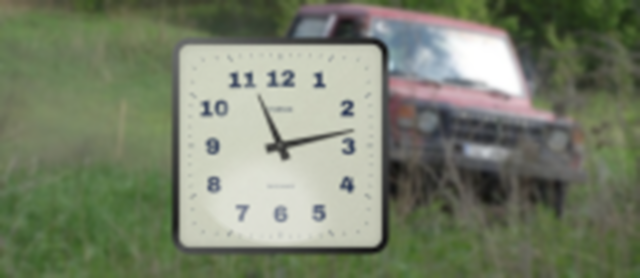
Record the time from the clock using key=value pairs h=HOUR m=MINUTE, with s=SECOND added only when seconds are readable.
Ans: h=11 m=13
